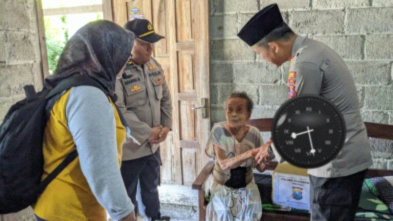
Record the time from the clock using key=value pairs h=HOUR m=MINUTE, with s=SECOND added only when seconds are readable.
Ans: h=8 m=28
